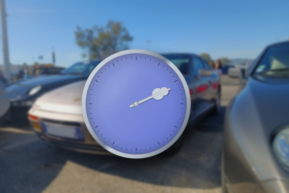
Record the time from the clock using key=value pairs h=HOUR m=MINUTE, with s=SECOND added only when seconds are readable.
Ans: h=2 m=11
